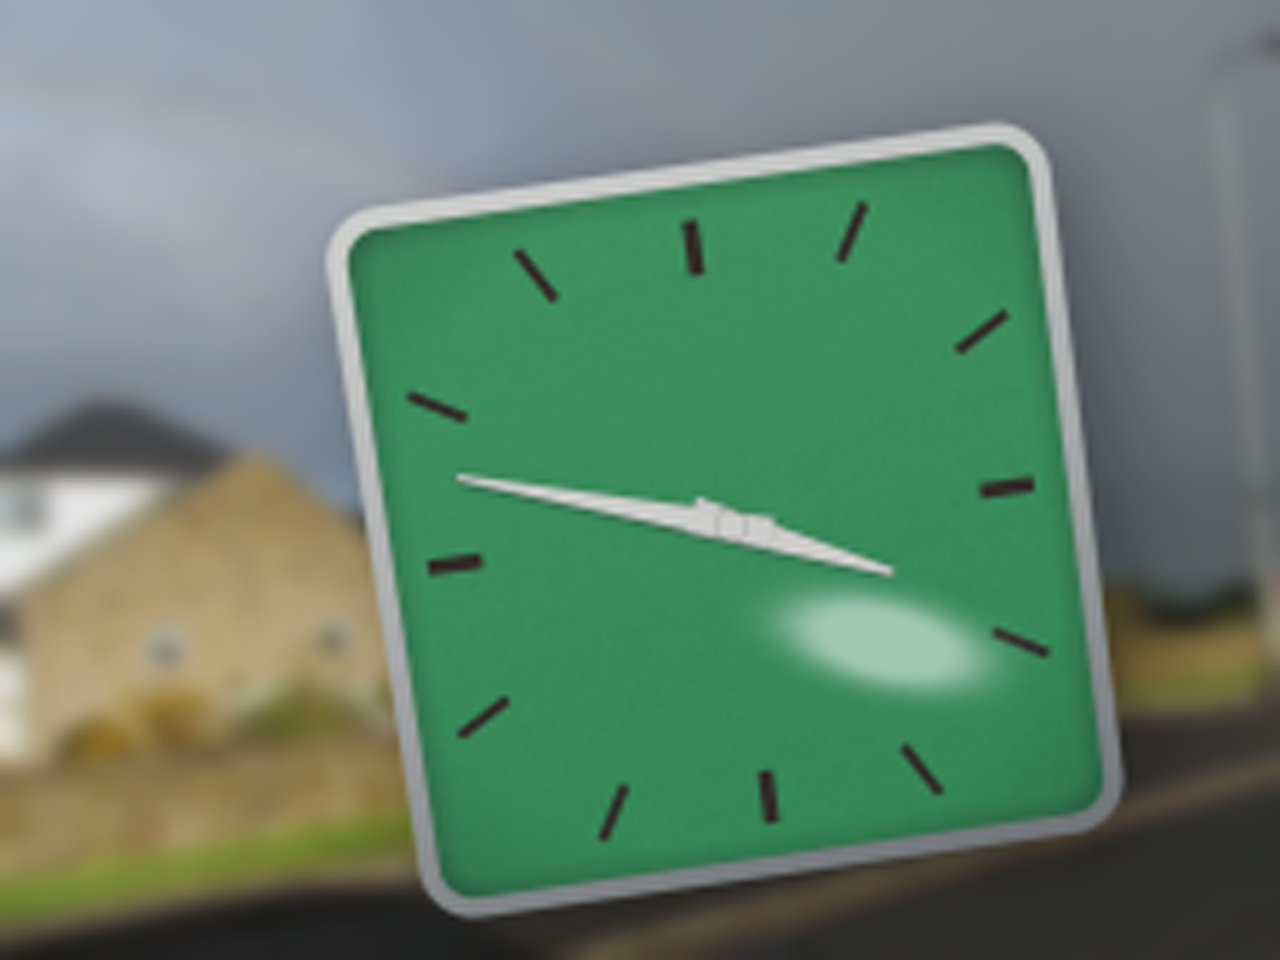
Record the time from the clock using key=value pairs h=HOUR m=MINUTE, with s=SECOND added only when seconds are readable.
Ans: h=3 m=48
